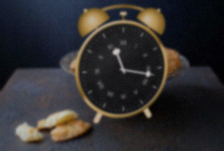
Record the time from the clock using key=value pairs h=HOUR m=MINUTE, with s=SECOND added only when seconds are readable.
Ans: h=11 m=17
